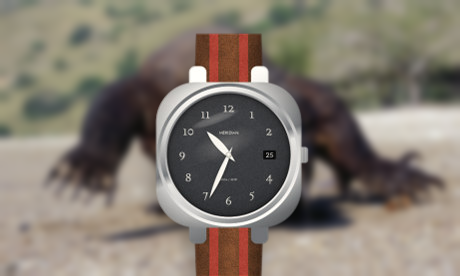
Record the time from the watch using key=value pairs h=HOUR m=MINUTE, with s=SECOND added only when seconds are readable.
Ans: h=10 m=34
